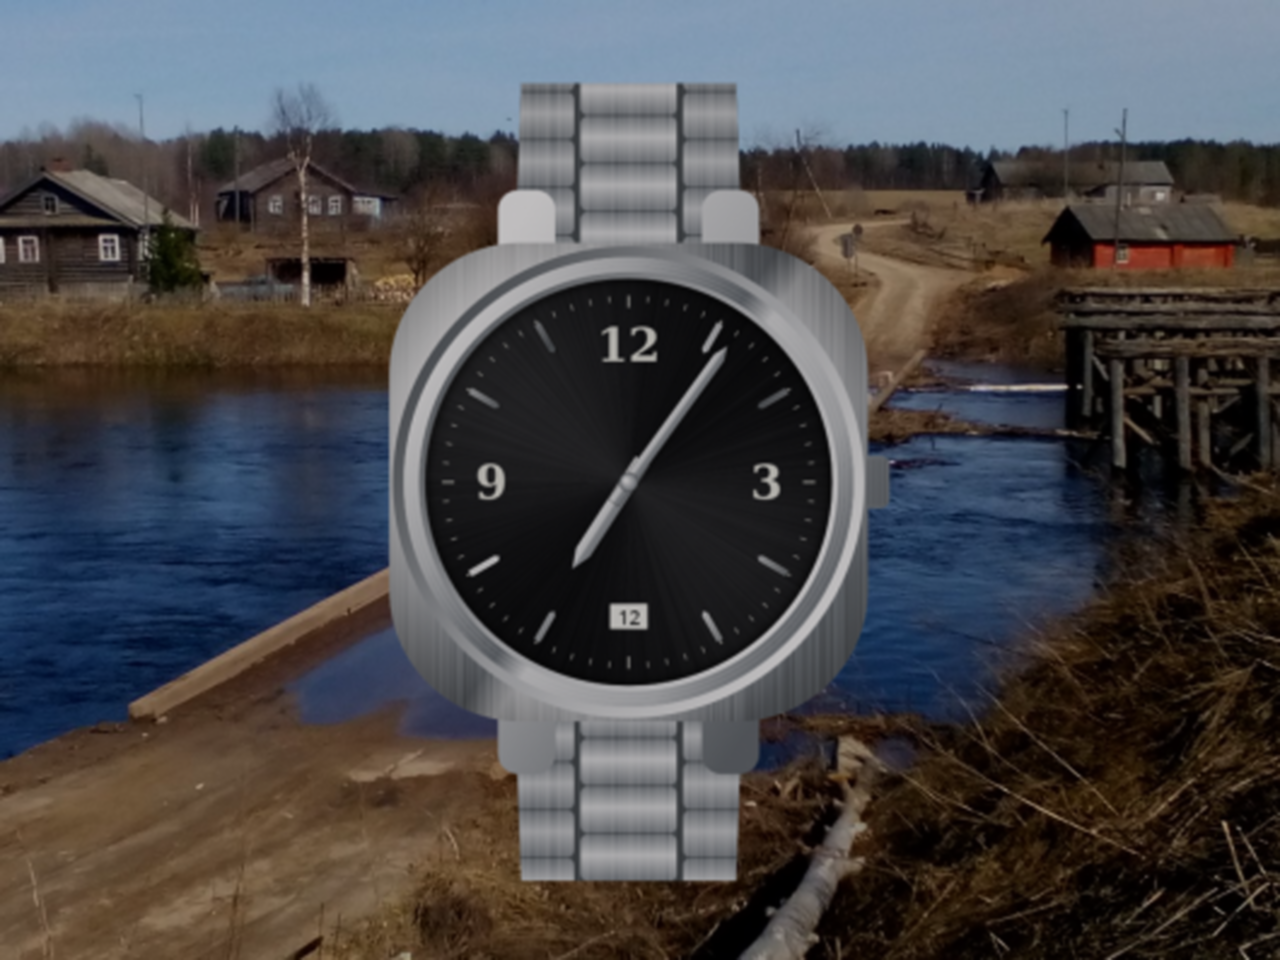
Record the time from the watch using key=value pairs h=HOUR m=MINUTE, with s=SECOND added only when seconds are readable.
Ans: h=7 m=6
